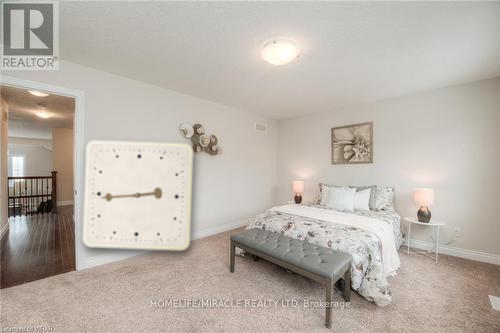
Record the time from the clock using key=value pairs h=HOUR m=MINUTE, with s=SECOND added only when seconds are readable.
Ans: h=2 m=44
